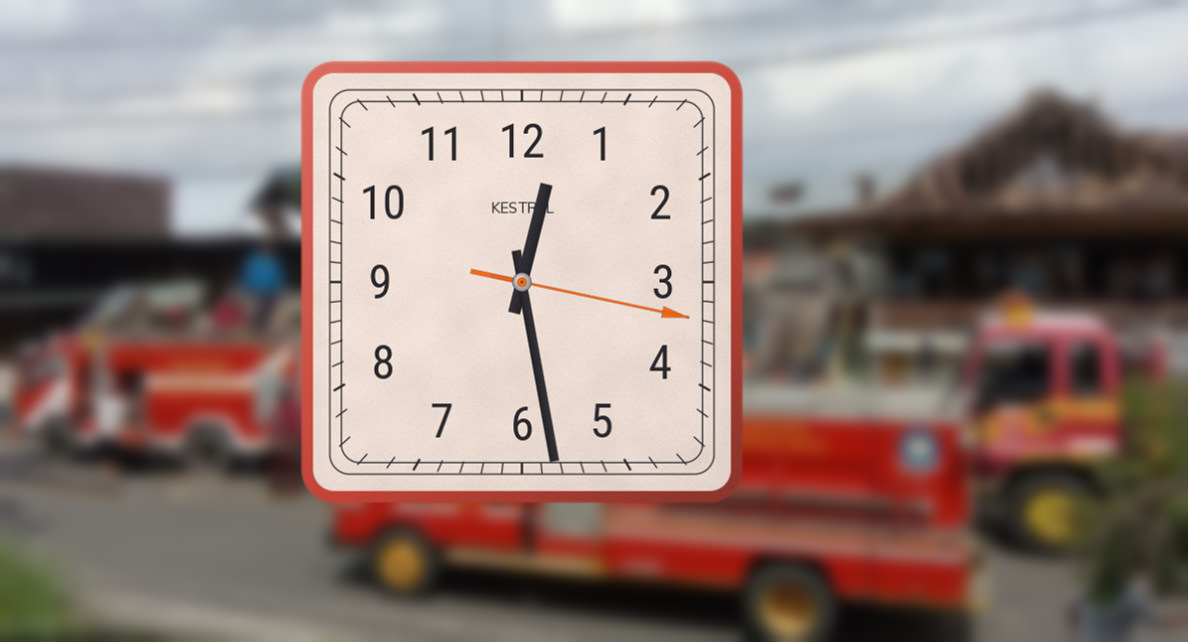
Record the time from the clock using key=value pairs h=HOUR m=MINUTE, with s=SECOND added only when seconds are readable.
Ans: h=12 m=28 s=17
